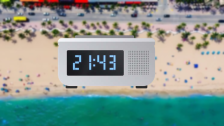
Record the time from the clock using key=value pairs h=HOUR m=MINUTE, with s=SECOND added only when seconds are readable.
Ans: h=21 m=43
